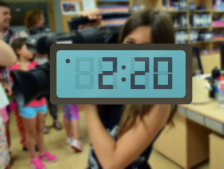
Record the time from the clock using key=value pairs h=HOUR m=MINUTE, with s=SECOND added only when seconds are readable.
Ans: h=2 m=20
